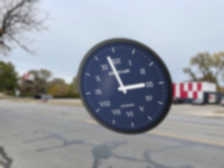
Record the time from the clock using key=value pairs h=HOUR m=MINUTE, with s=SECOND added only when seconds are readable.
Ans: h=2 m=58
